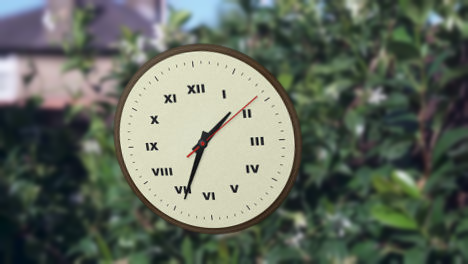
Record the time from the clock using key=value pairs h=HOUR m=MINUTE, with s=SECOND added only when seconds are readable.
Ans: h=1 m=34 s=9
